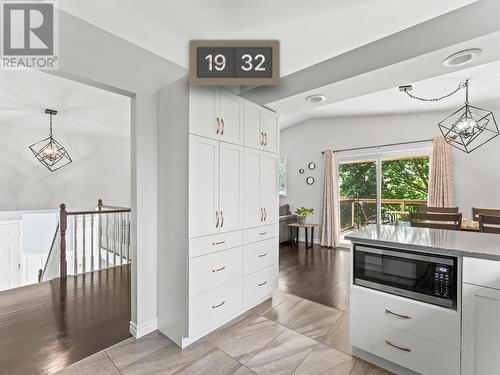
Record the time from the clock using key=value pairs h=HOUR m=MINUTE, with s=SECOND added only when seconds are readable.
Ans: h=19 m=32
